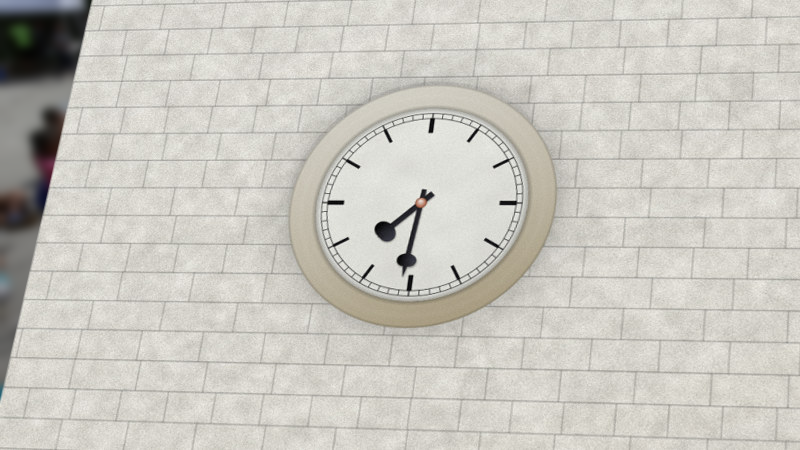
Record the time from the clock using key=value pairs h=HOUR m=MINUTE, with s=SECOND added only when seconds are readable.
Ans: h=7 m=31
